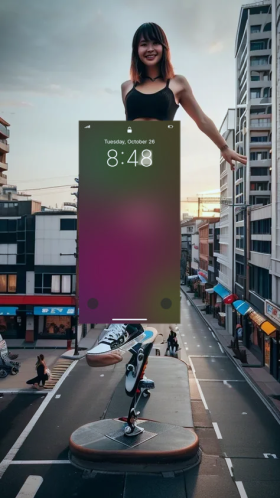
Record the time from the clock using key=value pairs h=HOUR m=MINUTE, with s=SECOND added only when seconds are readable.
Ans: h=8 m=48
